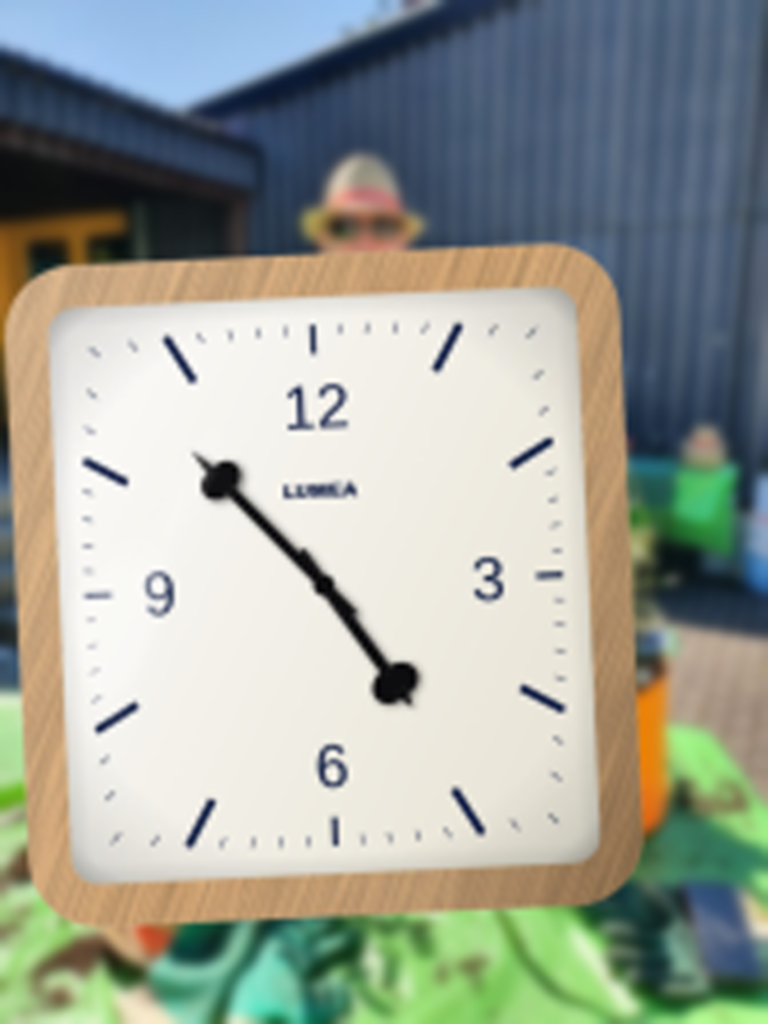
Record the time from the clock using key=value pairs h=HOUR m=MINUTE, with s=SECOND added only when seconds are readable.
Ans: h=4 m=53
